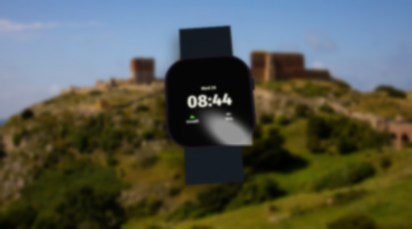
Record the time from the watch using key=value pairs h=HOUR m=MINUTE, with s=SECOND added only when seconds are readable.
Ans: h=8 m=44
